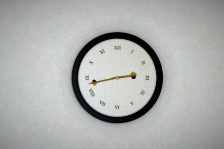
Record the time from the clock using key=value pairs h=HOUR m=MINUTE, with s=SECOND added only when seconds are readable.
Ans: h=2 m=43
